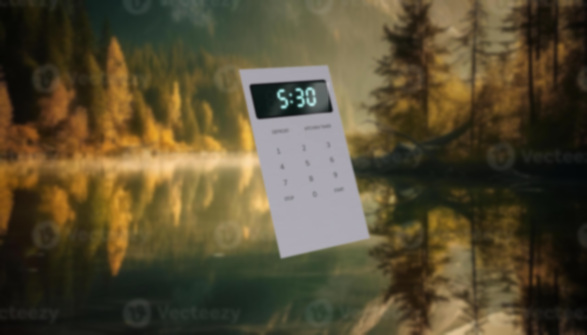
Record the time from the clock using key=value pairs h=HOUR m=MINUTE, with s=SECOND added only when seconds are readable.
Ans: h=5 m=30
